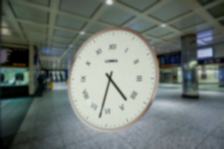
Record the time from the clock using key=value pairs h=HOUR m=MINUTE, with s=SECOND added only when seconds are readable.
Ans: h=4 m=32
